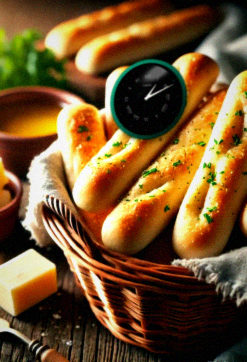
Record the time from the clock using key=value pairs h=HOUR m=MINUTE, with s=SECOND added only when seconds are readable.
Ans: h=1 m=11
